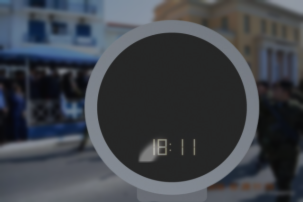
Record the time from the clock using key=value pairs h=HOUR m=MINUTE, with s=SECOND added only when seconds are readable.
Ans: h=18 m=11
